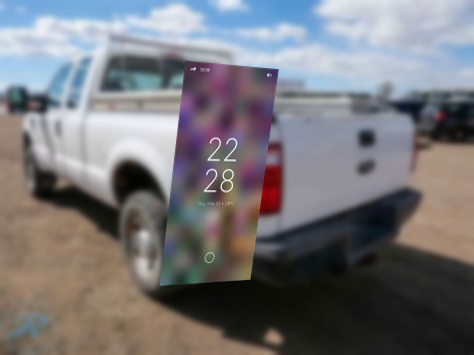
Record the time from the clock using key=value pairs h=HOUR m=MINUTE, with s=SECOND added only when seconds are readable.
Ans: h=22 m=28
